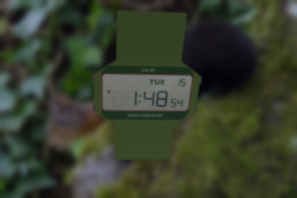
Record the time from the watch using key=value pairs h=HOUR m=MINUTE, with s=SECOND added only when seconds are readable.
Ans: h=1 m=48
